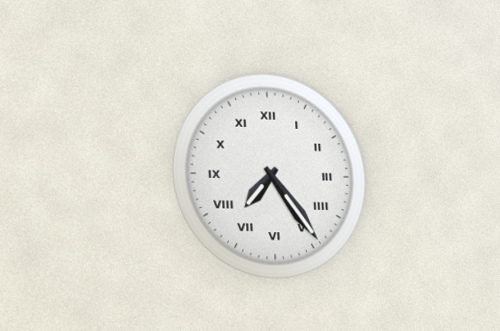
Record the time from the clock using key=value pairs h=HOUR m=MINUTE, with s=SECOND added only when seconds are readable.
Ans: h=7 m=24
